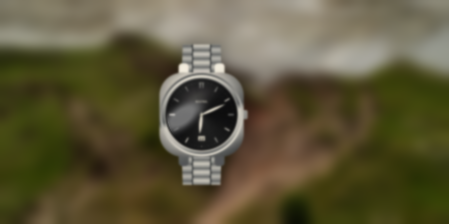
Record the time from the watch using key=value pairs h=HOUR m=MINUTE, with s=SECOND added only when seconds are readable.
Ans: h=6 m=11
